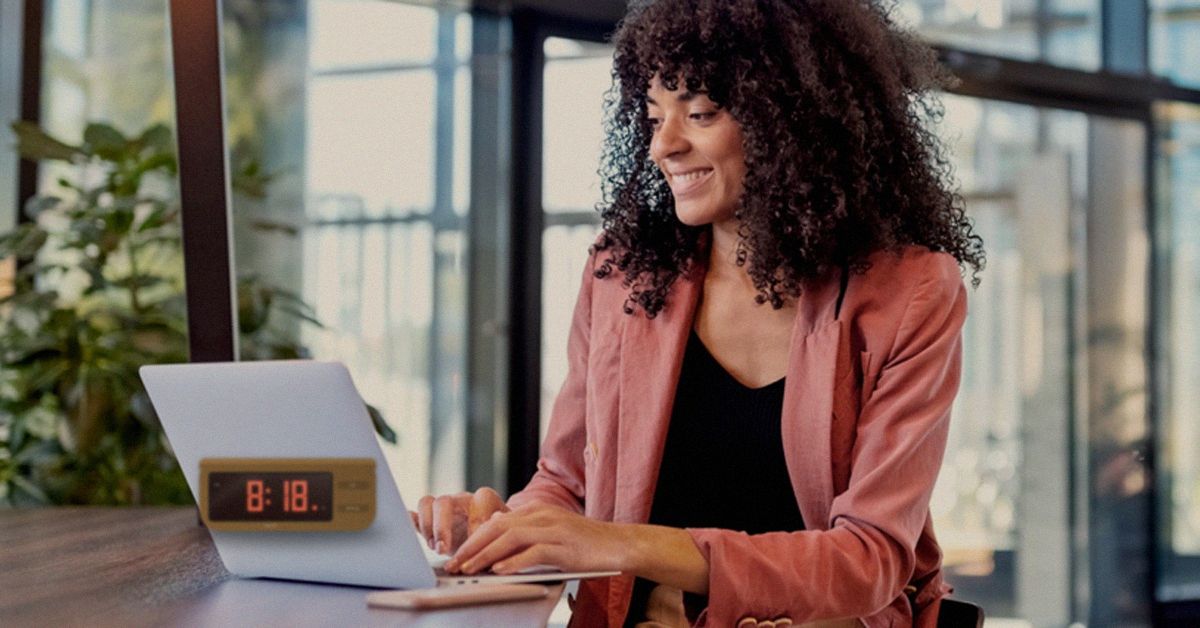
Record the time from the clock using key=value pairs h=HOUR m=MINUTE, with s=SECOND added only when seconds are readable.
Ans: h=8 m=18
